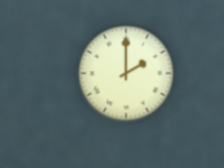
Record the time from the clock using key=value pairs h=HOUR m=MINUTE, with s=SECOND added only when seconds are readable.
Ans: h=2 m=0
